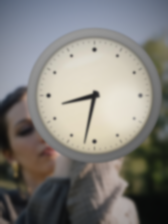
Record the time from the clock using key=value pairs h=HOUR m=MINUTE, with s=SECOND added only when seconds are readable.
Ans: h=8 m=32
